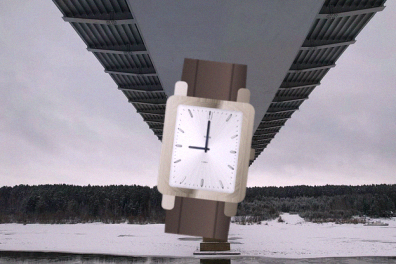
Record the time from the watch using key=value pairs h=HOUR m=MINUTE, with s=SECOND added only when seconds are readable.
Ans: h=9 m=0
